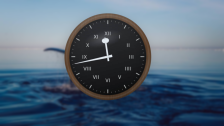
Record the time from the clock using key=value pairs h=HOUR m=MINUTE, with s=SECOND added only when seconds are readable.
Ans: h=11 m=43
